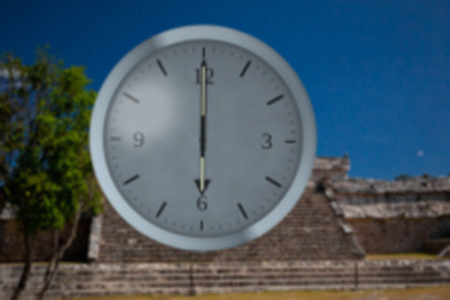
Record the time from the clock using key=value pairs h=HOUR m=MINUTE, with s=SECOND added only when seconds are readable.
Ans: h=6 m=0
